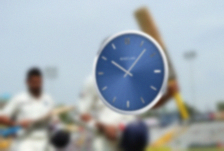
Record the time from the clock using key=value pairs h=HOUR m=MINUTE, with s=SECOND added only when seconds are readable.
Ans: h=10 m=7
